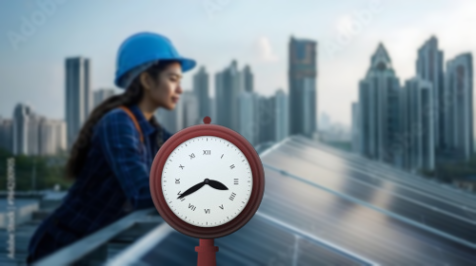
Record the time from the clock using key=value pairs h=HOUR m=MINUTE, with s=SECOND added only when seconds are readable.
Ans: h=3 m=40
